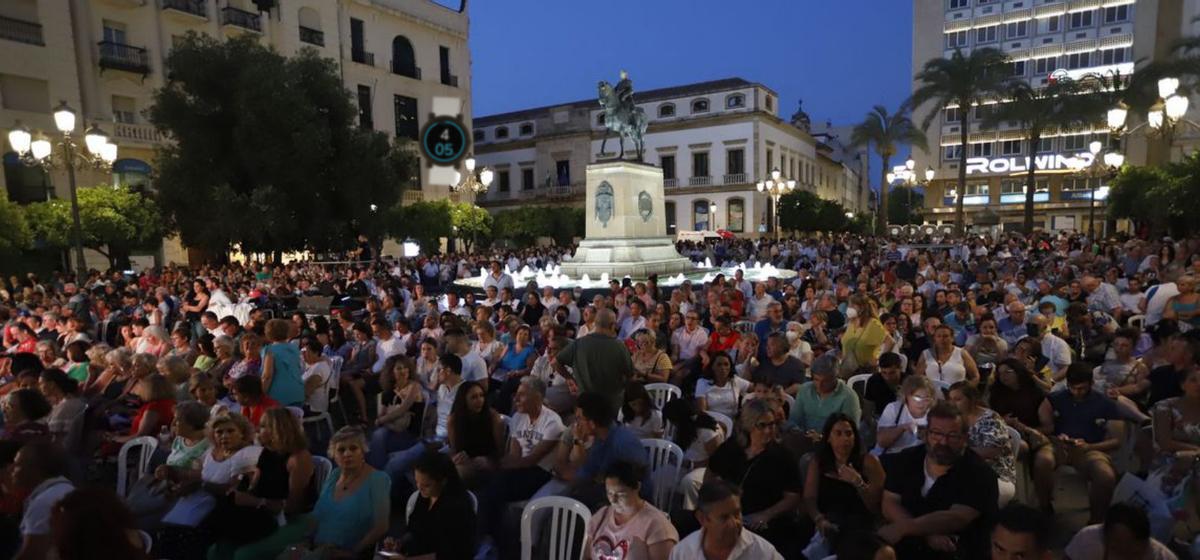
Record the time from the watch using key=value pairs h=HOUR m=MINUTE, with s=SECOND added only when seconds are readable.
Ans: h=4 m=5
